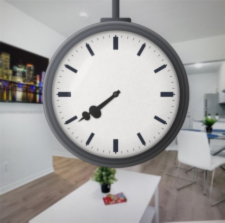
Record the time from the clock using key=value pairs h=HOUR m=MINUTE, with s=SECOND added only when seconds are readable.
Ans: h=7 m=39
